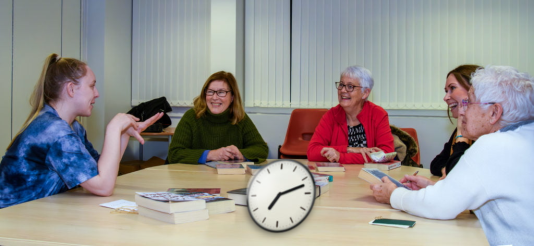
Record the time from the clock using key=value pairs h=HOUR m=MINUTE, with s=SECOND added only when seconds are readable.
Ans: h=7 m=12
